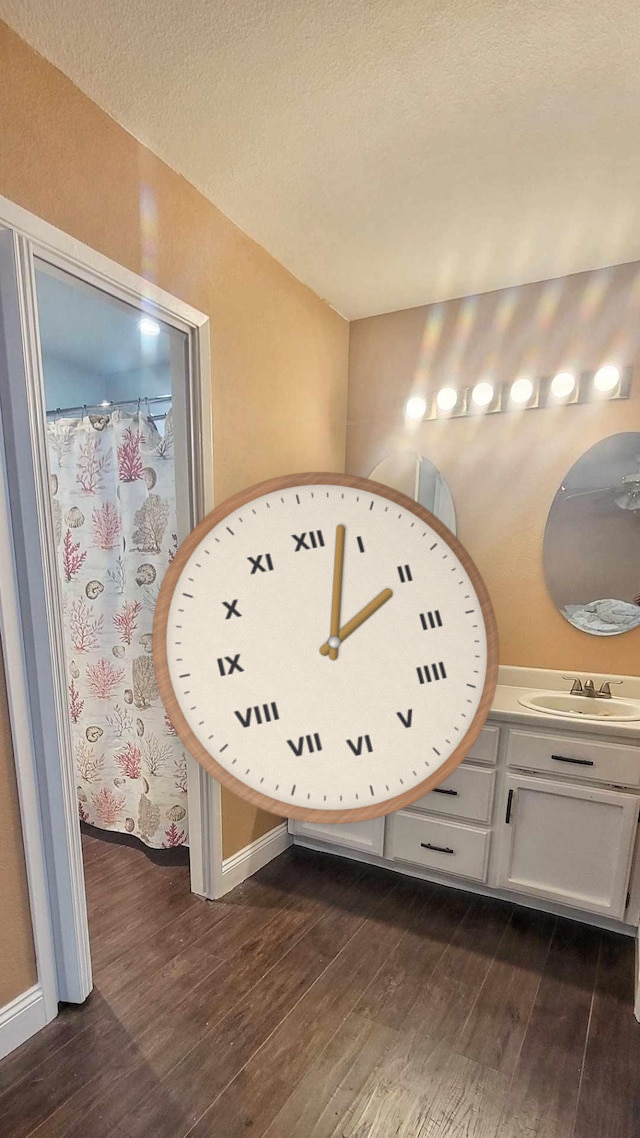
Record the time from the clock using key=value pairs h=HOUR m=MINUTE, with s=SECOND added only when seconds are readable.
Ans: h=2 m=3
